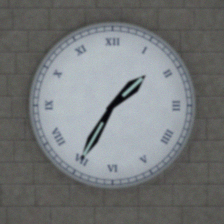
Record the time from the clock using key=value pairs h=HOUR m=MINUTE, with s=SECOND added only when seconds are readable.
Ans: h=1 m=35
